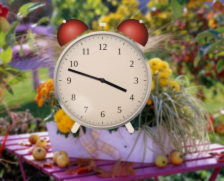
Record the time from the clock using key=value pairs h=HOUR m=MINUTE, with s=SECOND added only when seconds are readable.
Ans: h=3 m=48
